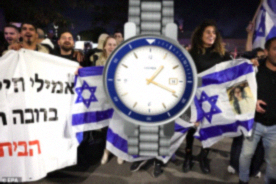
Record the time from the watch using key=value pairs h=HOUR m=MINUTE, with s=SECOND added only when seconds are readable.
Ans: h=1 m=19
